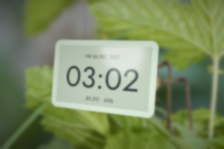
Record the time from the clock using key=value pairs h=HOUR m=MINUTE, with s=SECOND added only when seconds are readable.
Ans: h=3 m=2
